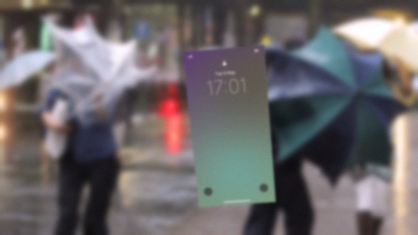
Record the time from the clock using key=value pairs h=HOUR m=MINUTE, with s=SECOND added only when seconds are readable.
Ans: h=17 m=1
